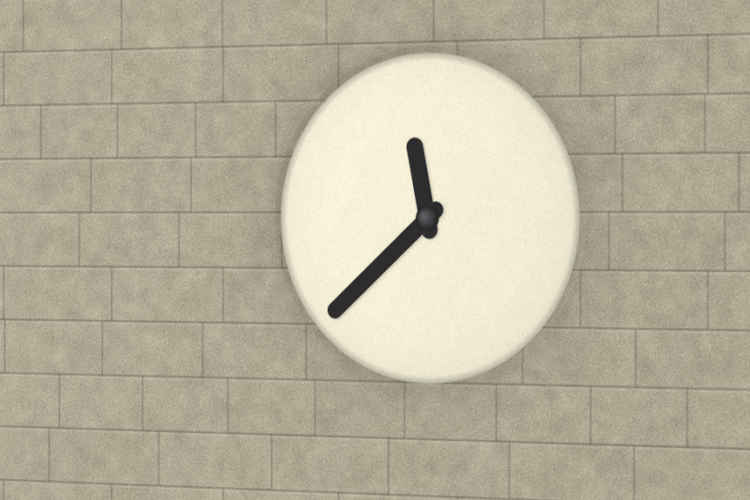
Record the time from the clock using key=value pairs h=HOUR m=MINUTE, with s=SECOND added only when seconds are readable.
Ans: h=11 m=38
